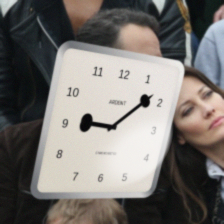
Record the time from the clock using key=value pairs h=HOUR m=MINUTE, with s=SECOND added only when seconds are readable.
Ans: h=9 m=8
